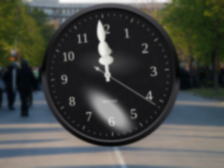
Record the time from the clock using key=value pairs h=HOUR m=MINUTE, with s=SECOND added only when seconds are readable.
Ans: h=11 m=59 s=21
